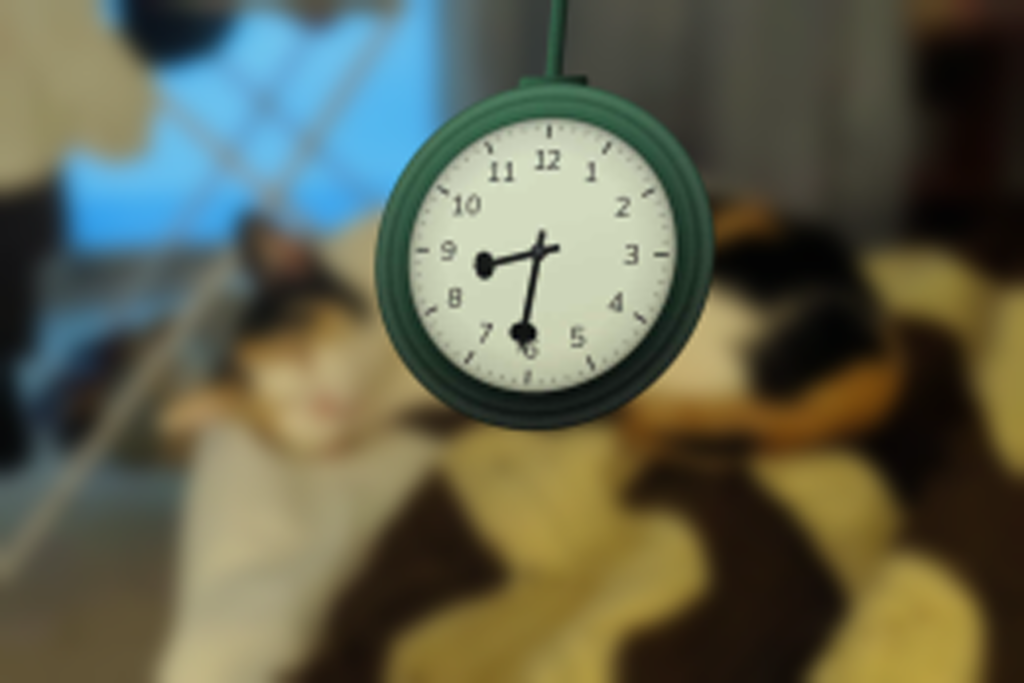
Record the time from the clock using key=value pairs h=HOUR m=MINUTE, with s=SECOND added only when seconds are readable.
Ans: h=8 m=31
